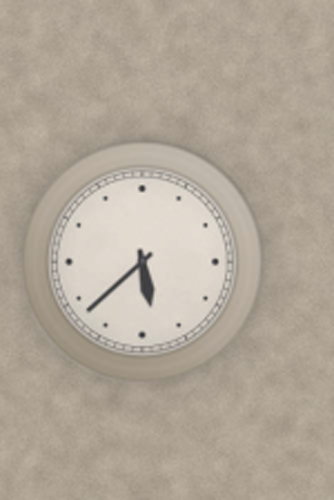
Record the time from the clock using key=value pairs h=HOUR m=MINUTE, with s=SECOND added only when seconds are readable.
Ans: h=5 m=38
